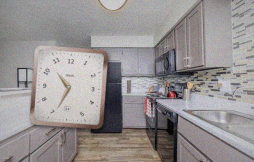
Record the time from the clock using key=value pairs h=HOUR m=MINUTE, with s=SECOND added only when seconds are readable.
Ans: h=10 m=34
